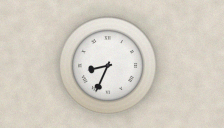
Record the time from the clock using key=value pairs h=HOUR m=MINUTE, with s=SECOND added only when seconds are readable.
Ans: h=8 m=34
